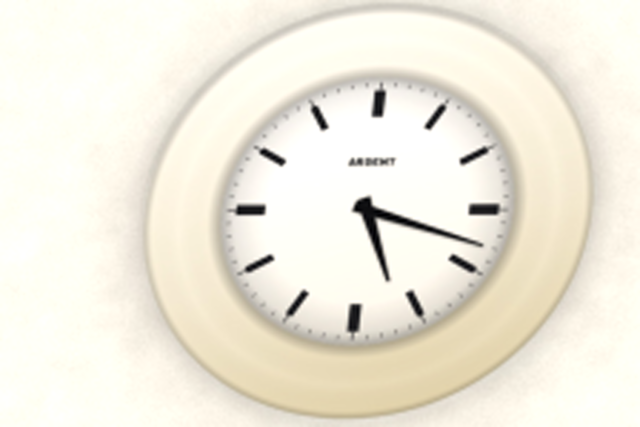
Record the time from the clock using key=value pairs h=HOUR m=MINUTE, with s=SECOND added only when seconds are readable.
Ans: h=5 m=18
